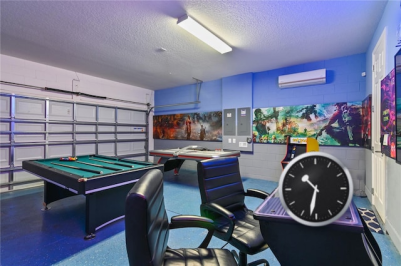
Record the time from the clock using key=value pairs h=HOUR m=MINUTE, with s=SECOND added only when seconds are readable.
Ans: h=10 m=32
